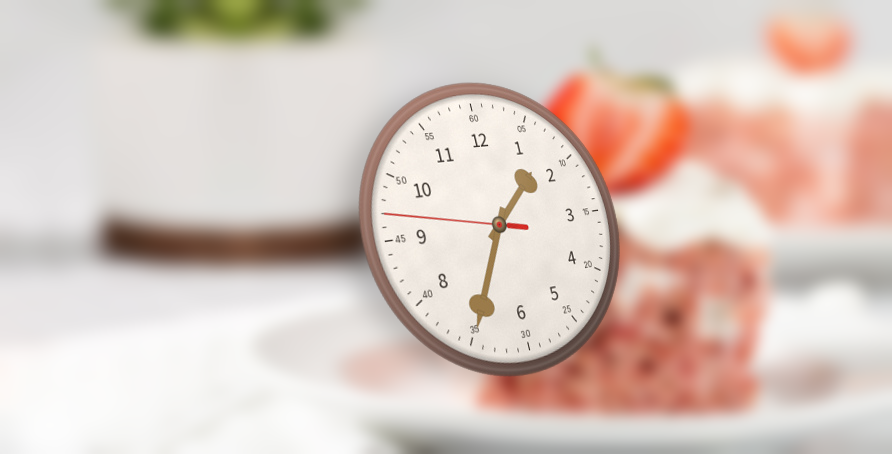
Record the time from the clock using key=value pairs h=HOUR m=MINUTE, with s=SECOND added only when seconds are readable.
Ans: h=1 m=34 s=47
